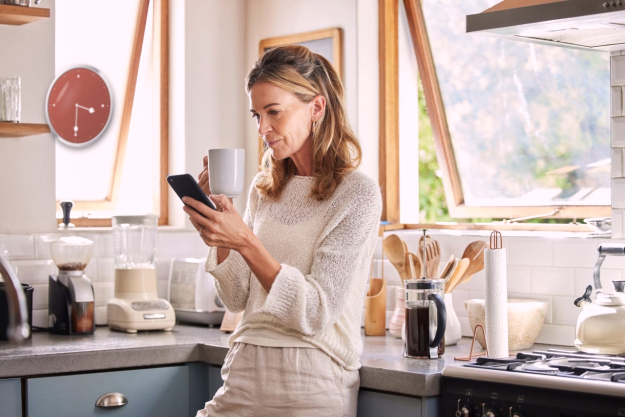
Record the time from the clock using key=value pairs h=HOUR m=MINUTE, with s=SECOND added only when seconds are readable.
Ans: h=3 m=30
